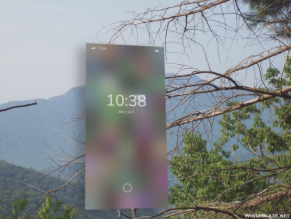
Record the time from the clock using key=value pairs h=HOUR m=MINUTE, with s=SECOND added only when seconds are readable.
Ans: h=10 m=38
